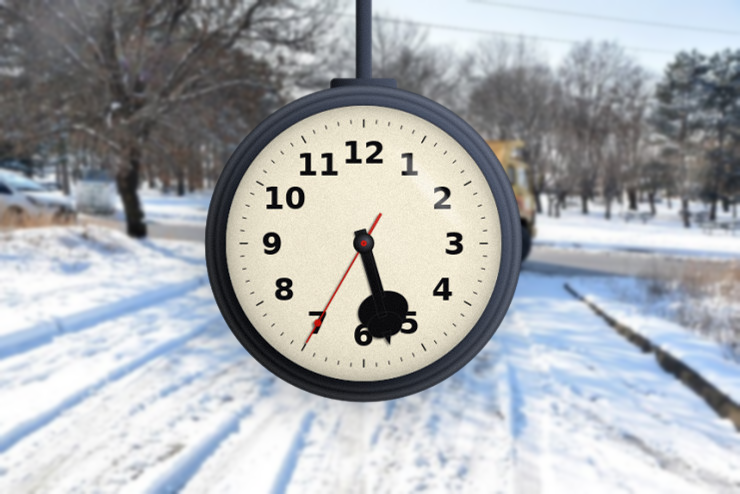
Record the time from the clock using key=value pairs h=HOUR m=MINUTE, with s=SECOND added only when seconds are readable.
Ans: h=5 m=27 s=35
